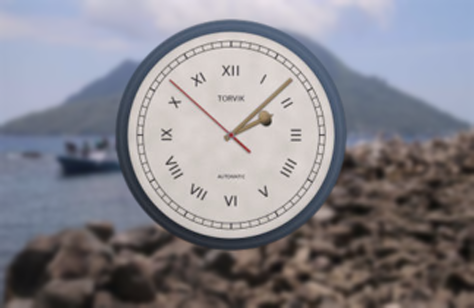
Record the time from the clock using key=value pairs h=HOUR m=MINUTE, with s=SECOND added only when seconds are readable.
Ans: h=2 m=7 s=52
